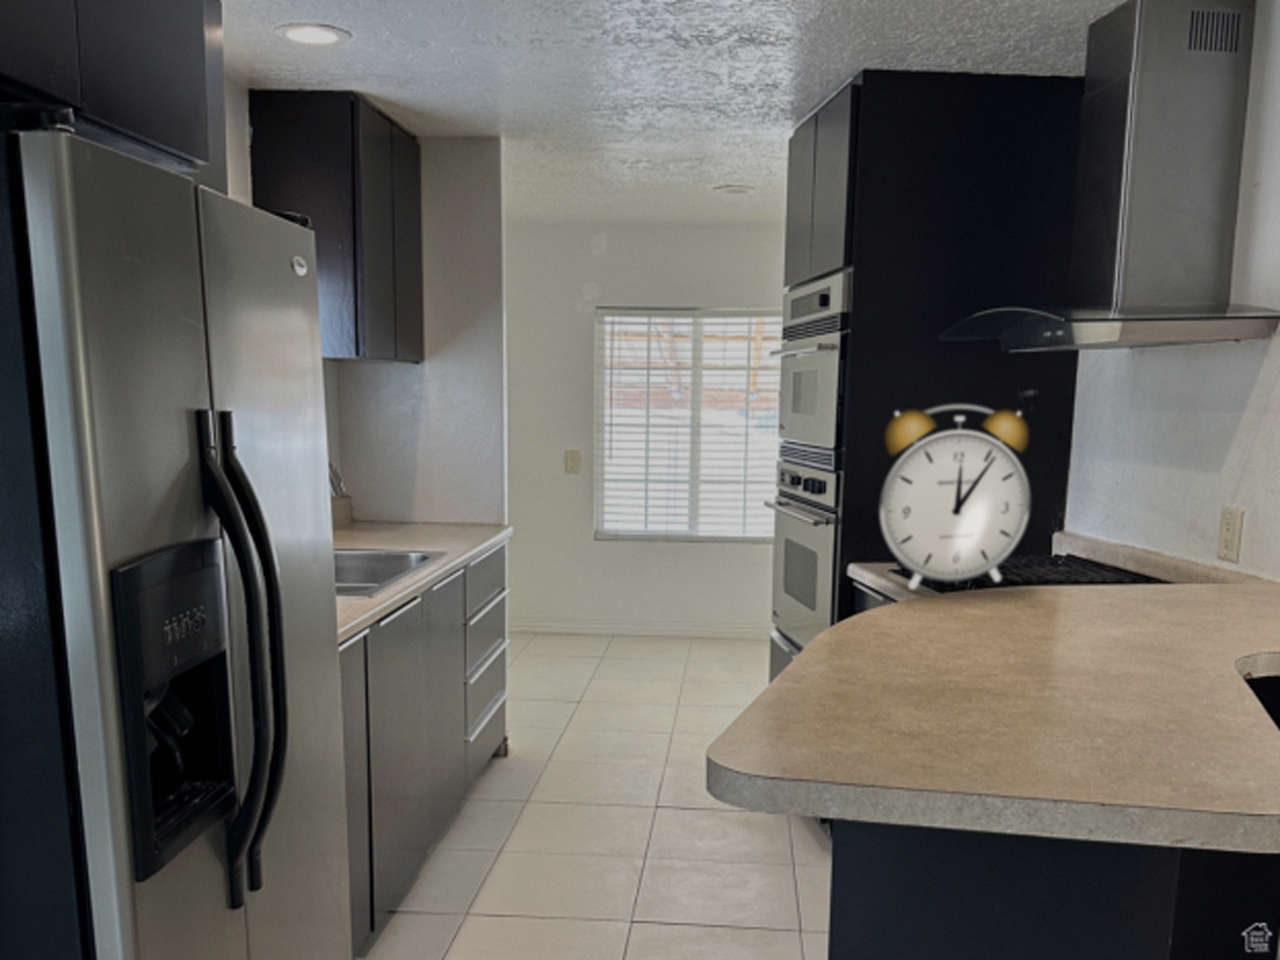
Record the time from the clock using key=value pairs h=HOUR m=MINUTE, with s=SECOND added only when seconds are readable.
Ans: h=12 m=6
